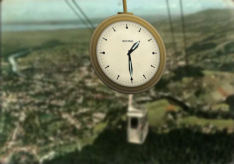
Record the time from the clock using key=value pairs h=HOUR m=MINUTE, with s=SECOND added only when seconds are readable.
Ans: h=1 m=30
